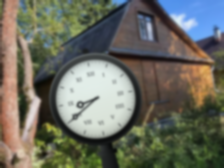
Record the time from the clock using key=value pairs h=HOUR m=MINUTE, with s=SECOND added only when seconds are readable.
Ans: h=8 m=40
